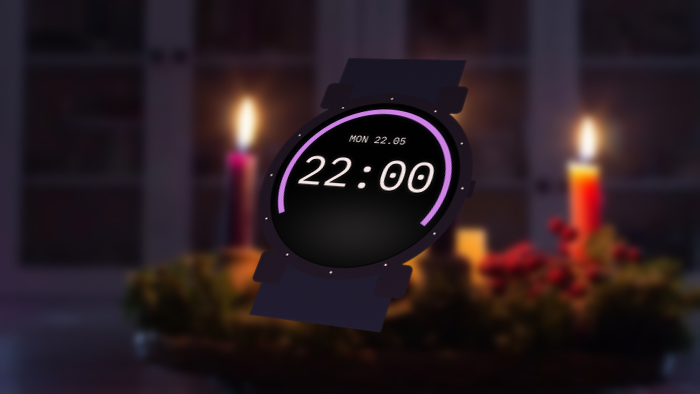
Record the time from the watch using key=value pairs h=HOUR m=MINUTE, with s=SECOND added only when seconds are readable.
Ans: h=22 m=0
